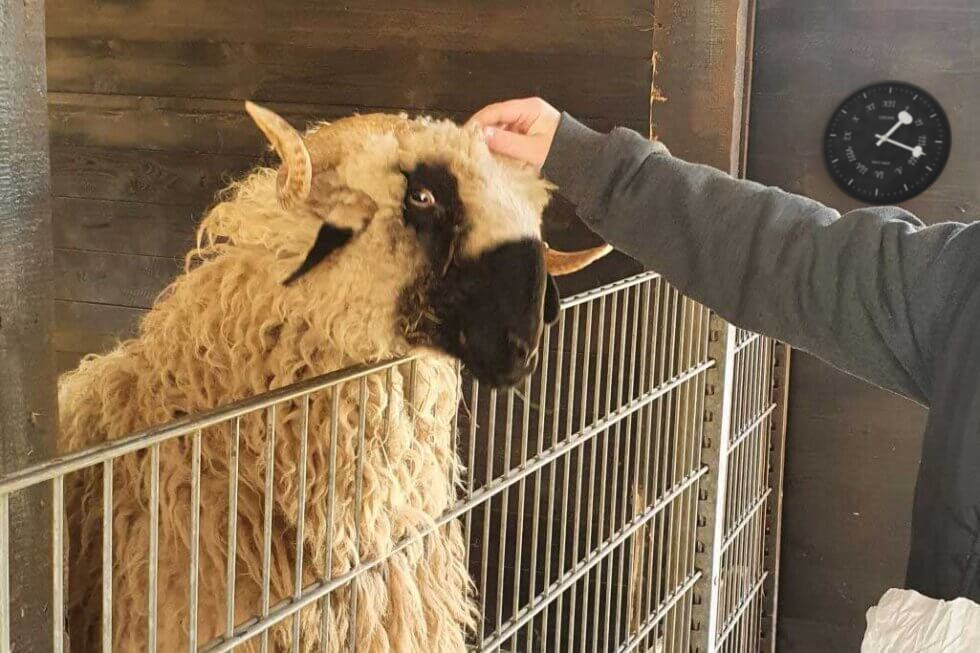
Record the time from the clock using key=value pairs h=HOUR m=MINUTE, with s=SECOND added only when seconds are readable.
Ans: h=1 m=18
